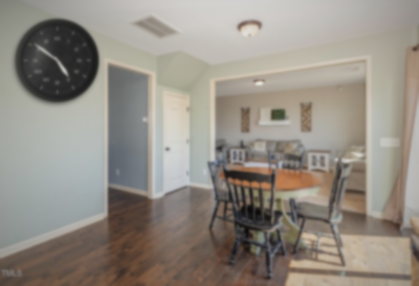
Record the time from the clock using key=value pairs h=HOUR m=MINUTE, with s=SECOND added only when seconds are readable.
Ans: h=4 m=51
